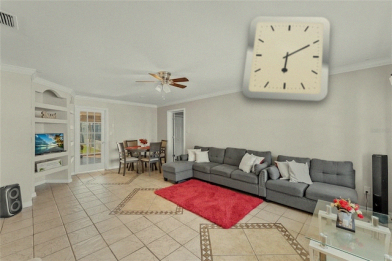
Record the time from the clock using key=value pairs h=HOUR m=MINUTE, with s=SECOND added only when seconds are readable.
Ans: h=6 m=10
